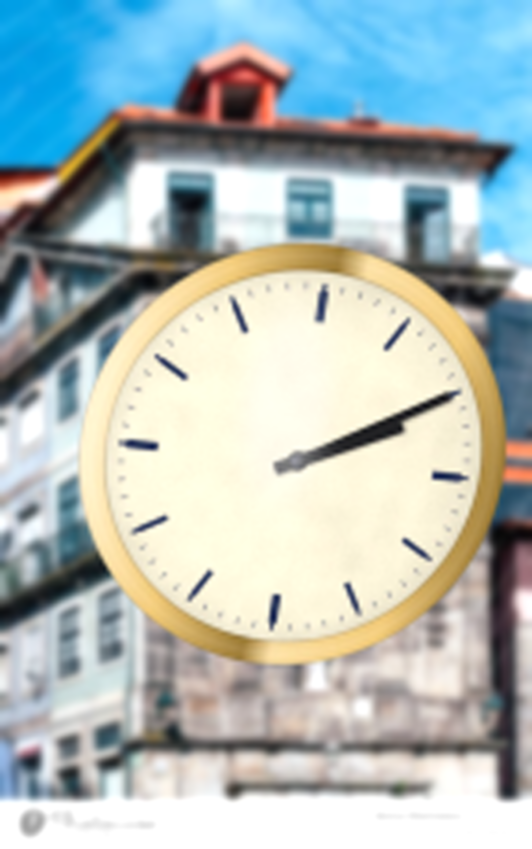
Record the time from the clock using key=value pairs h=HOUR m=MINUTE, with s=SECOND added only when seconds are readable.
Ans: h=2 m=10
